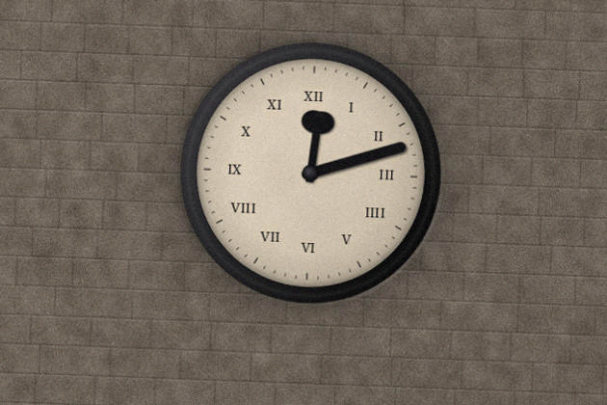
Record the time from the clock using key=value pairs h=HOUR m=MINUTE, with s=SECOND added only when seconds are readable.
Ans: h=12 m=12
